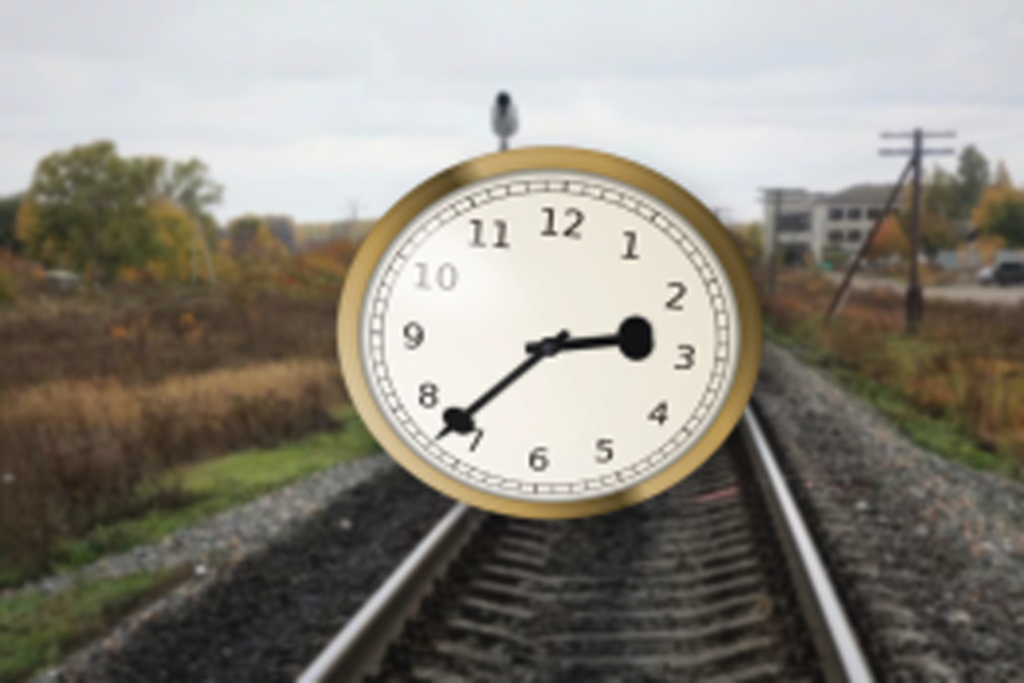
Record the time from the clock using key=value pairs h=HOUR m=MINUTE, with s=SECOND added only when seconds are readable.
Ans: h=2 m=37
